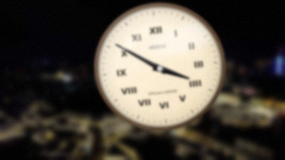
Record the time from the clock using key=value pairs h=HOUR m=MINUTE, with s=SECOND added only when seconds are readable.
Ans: h=3 m=51
